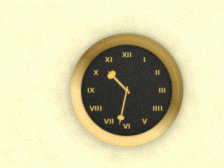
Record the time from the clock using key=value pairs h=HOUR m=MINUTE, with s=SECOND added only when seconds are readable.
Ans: h=10 m=32
